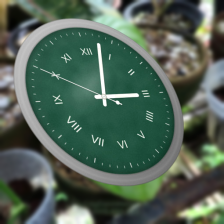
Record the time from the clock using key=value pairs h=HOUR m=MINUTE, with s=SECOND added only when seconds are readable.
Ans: h=3 m=2 s=50
